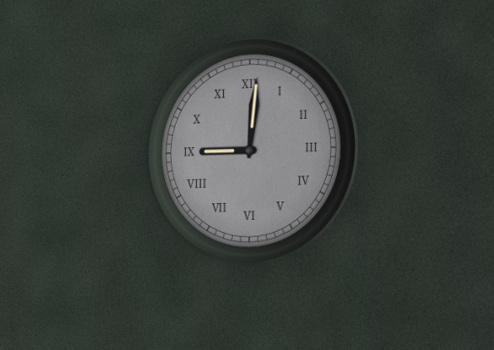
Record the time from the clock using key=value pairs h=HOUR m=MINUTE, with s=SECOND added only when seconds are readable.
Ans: h=9 m=1
